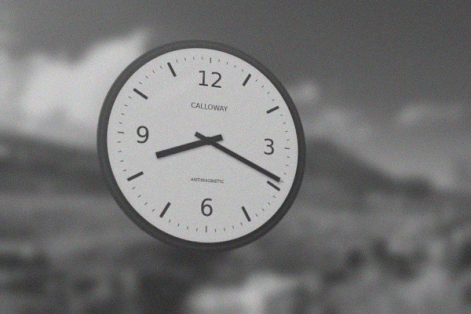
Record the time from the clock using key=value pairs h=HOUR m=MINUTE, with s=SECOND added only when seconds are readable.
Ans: h=8 m=19
